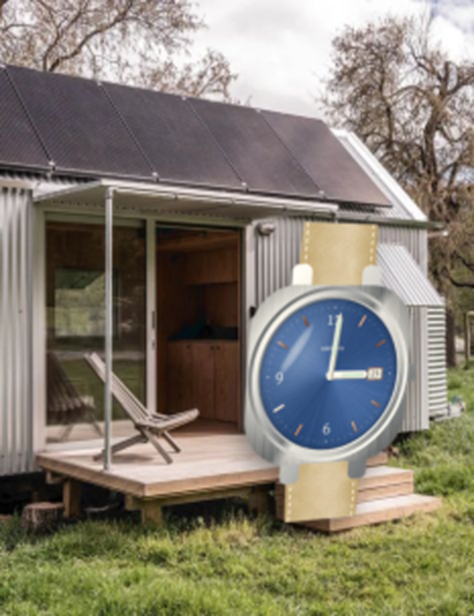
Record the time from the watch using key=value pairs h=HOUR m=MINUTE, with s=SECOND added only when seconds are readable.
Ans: h=3 m=1
